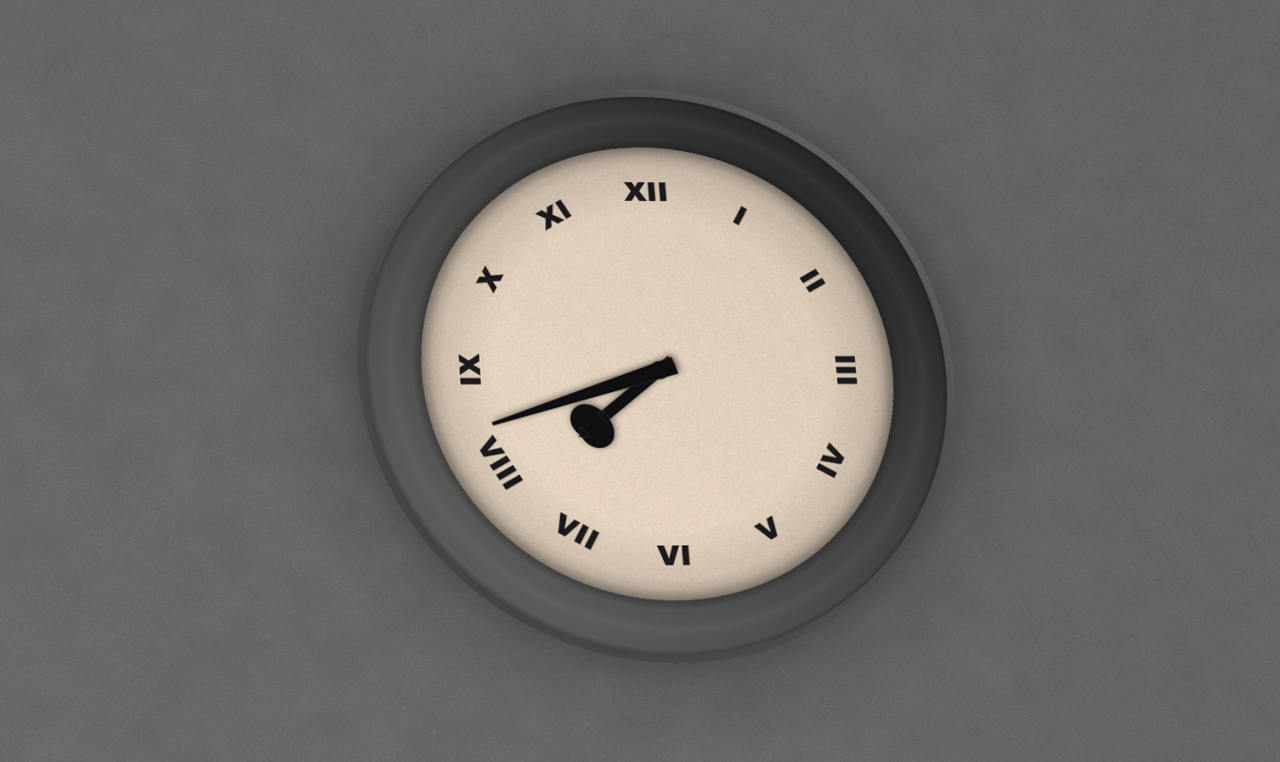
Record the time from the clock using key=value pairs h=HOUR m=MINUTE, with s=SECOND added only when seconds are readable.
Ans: h=7 m=42
